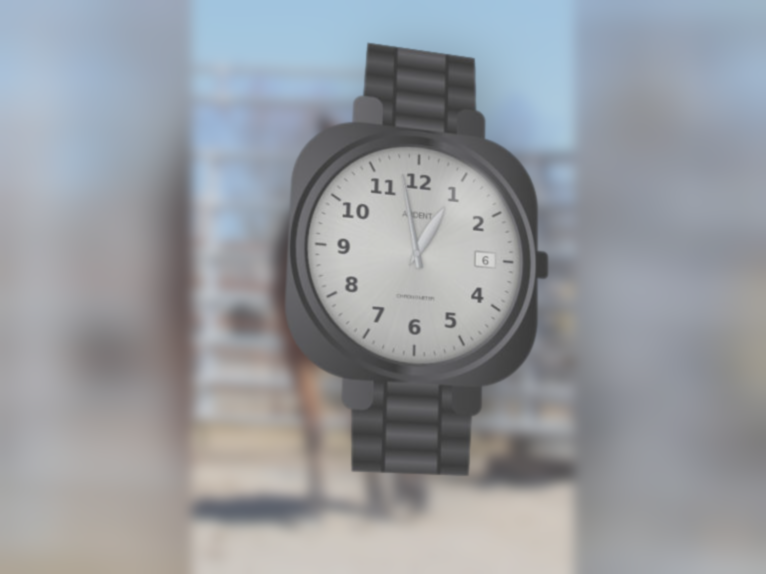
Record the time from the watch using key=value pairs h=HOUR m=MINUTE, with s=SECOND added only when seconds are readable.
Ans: h=12 m=58
